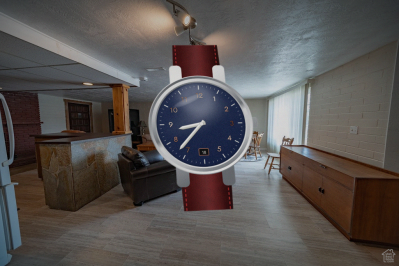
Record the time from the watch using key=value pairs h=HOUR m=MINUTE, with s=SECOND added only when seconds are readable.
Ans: h=8 m=37
